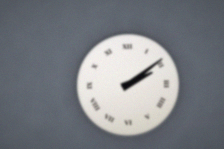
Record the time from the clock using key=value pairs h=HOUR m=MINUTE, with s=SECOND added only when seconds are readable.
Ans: h=2 m=9
